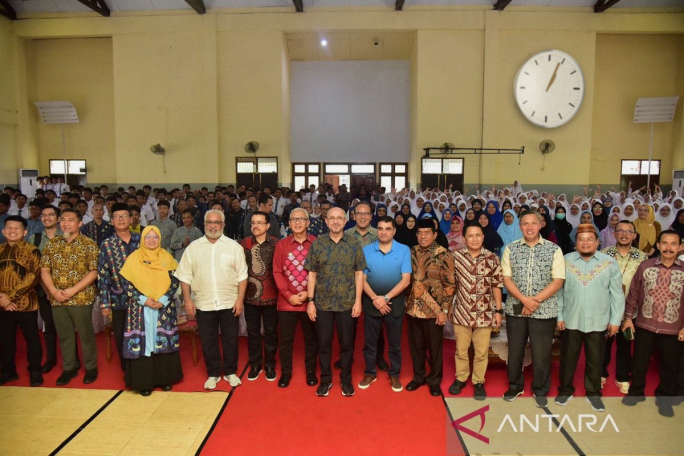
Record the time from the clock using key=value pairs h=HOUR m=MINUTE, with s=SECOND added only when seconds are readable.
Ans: h=1 m=4
